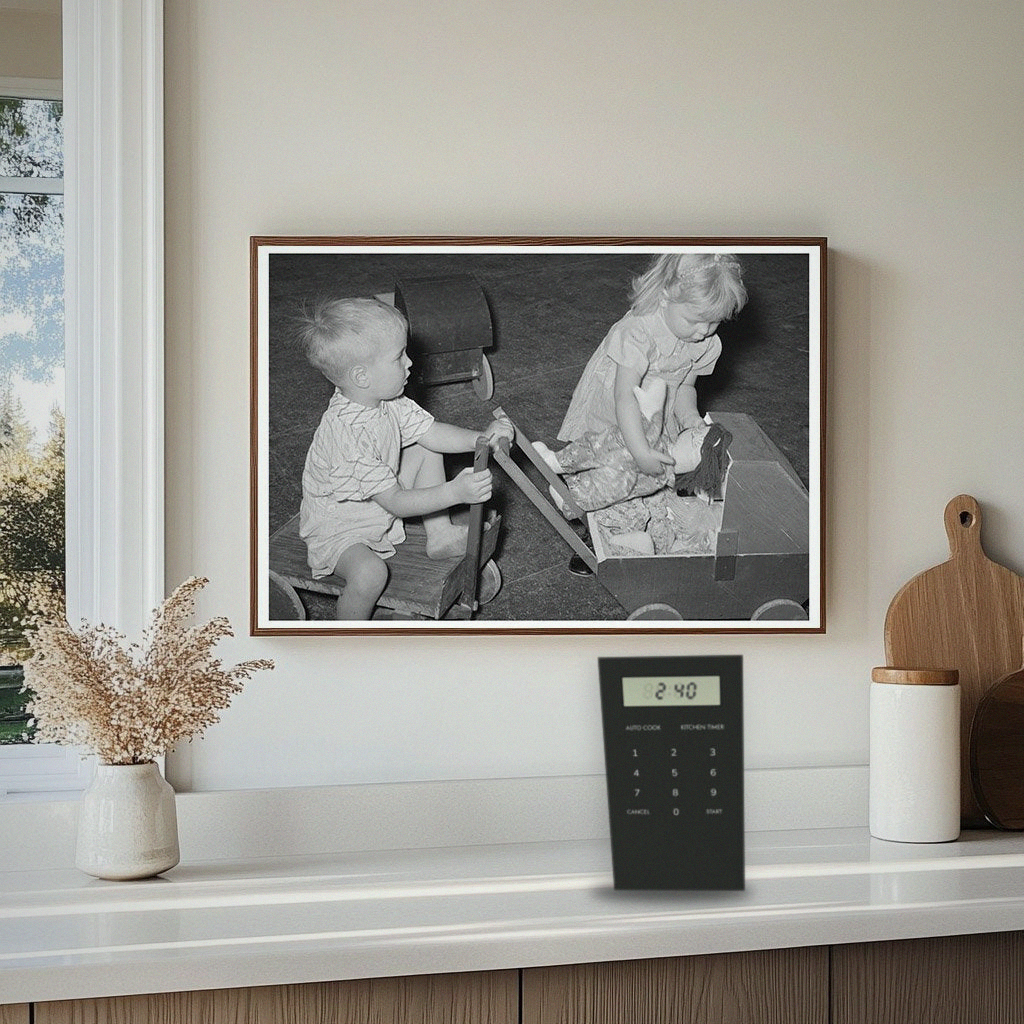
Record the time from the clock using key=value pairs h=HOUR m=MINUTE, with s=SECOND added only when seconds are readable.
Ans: h=2 m=40
